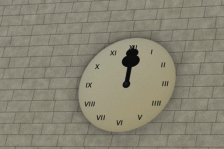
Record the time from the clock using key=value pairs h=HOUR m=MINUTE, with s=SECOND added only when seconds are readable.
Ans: h=12 m=0
